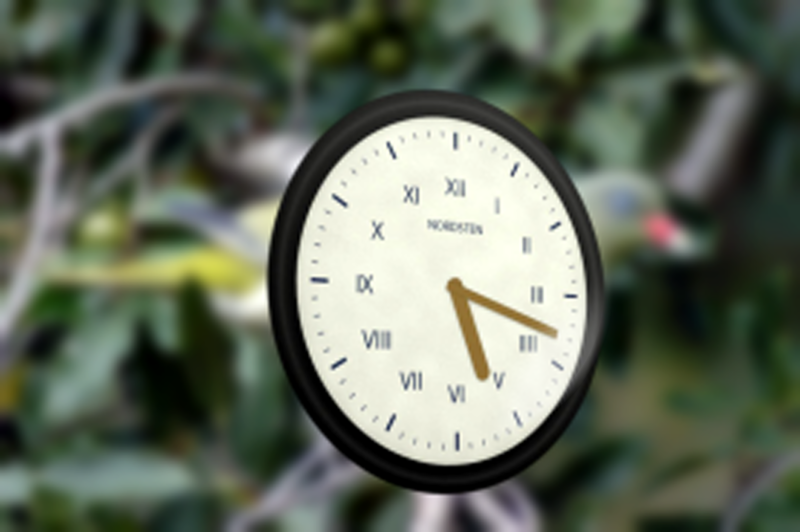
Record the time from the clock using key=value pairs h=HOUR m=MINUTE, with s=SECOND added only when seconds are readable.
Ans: h=5 m=18
